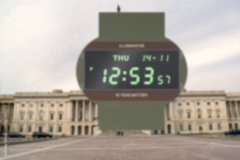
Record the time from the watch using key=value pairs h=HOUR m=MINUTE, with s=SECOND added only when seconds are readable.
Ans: h=12 m=53
